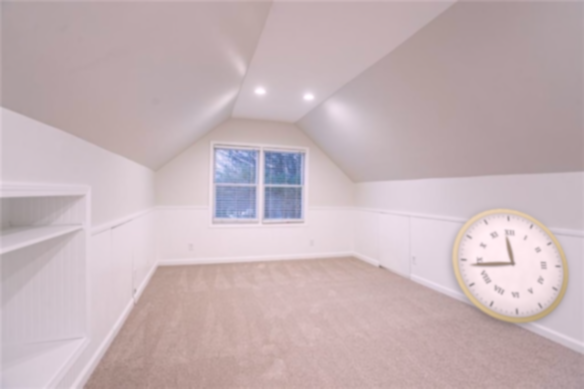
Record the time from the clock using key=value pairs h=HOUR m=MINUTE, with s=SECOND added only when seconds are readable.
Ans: h=11 m=44
